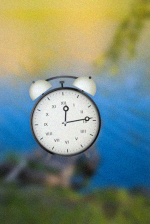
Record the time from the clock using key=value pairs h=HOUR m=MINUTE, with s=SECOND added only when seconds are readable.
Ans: h=12 m=14
